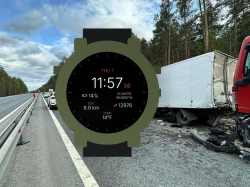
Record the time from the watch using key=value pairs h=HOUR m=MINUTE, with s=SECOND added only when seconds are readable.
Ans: h=11 m=57
